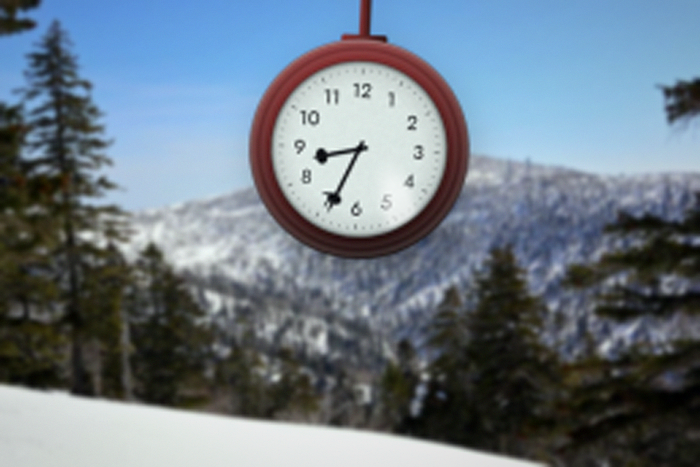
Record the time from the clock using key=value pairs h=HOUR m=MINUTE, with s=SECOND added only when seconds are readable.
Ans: h=8 m=34
